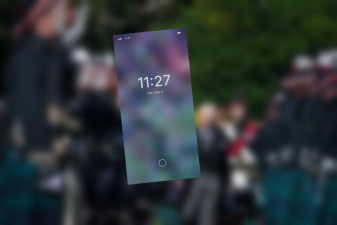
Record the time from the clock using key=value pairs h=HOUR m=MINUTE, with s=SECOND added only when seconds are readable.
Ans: h=11 m=27
